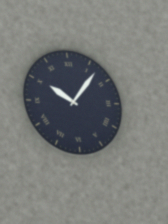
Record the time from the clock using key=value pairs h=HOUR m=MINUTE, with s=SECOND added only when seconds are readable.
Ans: h=10 m=7
